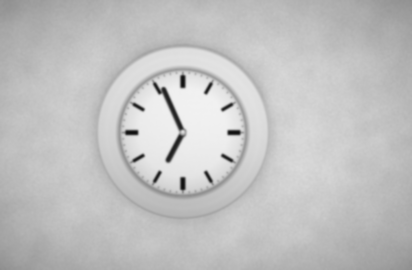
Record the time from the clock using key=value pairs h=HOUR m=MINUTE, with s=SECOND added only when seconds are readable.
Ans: h=6 m=56
